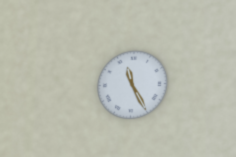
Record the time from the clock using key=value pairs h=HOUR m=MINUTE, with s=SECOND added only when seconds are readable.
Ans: h=11 m=25
